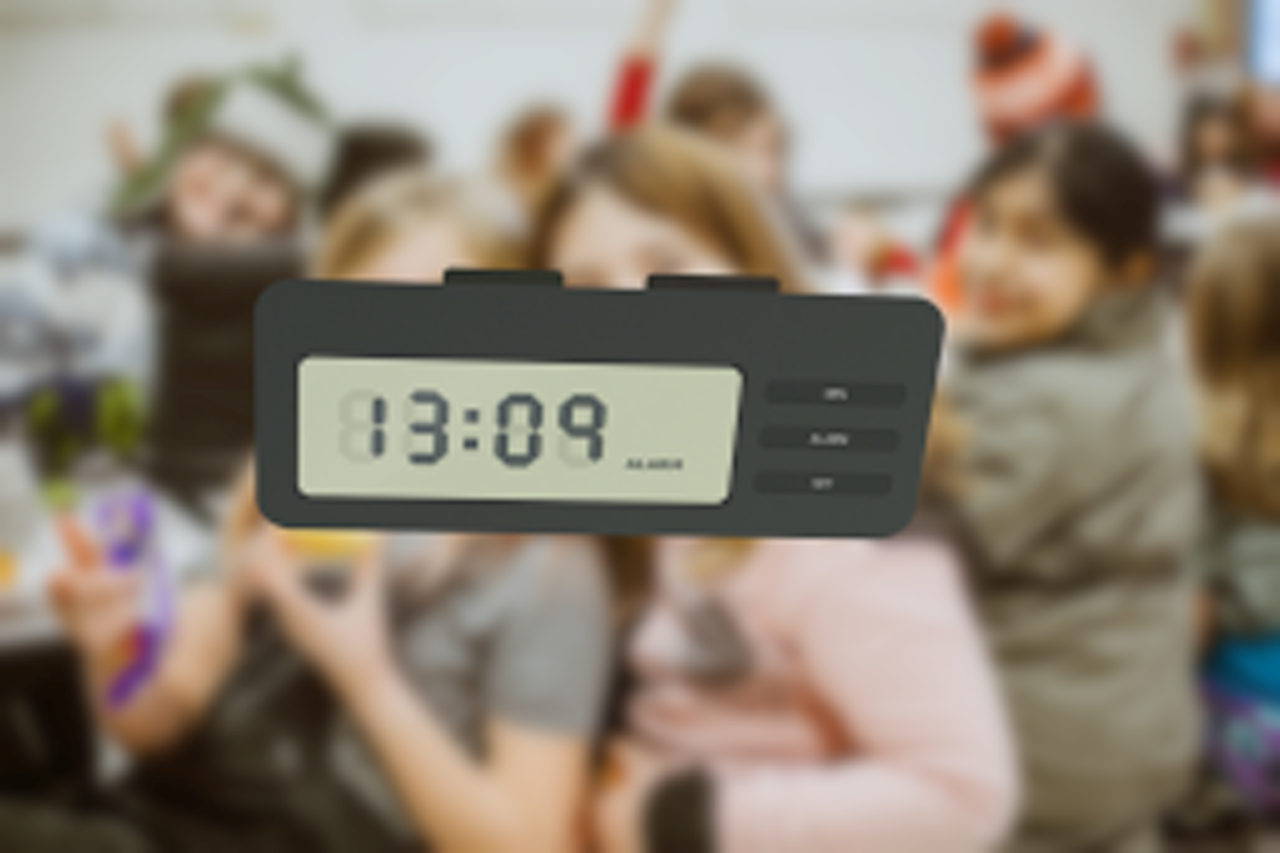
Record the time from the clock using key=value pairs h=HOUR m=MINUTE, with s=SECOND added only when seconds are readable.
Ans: h=13 m=9
